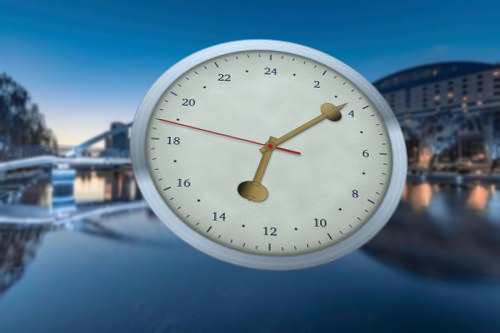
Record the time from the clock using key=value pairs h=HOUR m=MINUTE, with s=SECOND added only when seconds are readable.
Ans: h=13 m=8 s=47
